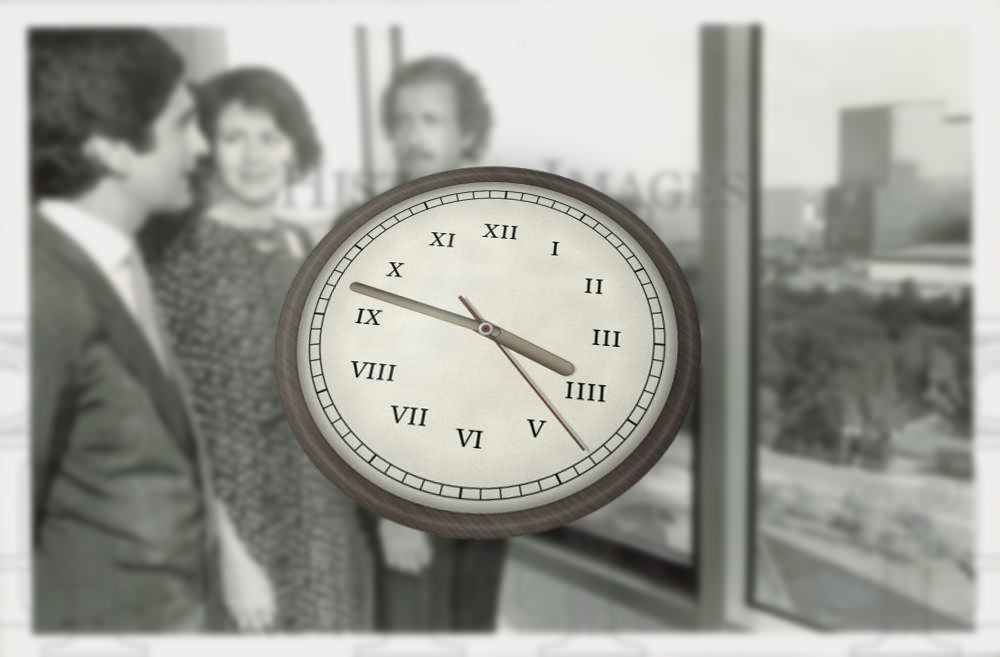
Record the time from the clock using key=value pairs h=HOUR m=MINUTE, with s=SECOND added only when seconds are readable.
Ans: h=3 m=47 s=23
